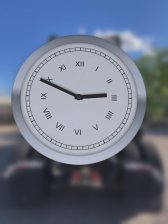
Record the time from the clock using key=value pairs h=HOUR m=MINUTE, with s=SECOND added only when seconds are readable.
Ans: h=2 m=49
